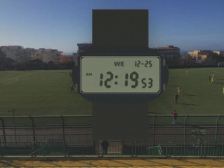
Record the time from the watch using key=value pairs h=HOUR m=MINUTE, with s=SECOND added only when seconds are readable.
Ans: h=12 m=19 s=53
